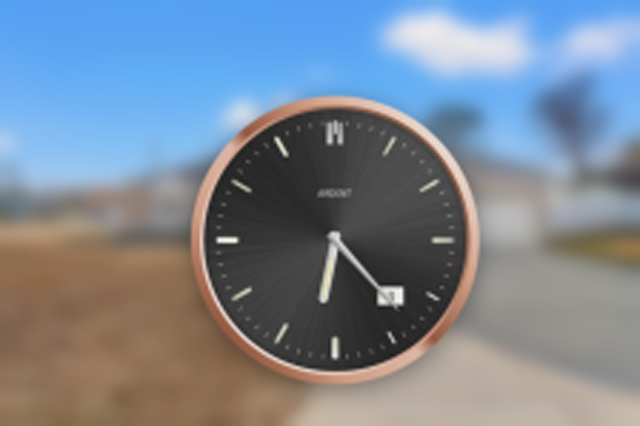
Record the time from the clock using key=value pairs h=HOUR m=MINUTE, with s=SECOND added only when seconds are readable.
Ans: h=6 m=23
